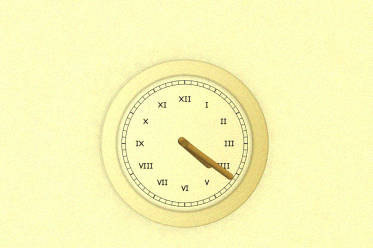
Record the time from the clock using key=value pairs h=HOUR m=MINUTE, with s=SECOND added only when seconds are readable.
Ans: h=4 m=21
